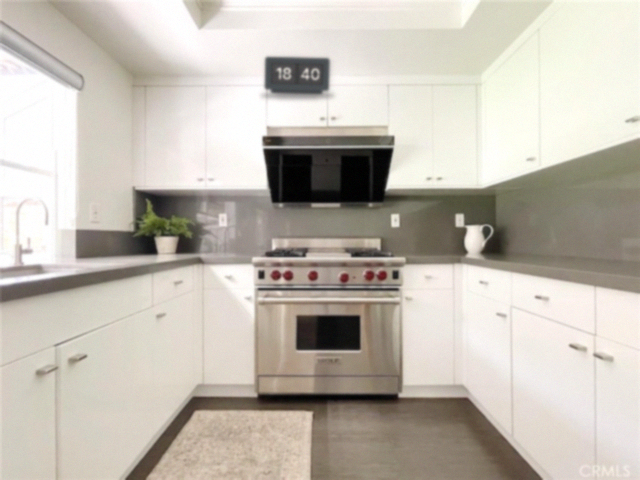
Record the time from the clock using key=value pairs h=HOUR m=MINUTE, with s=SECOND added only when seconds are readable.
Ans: h=18 m=40
